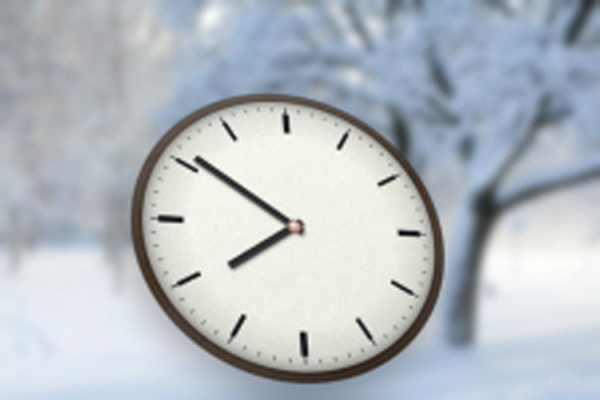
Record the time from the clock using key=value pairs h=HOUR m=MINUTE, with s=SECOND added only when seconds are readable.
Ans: h=7 m=51
